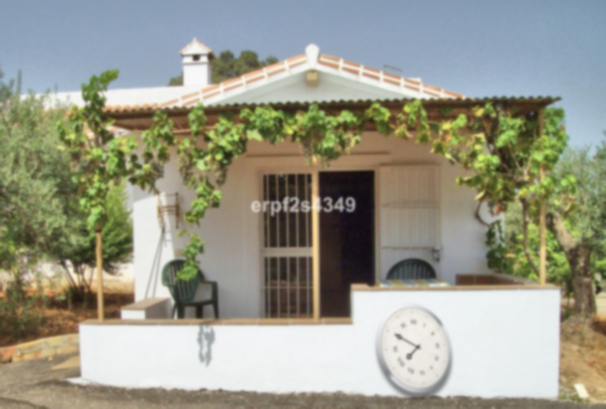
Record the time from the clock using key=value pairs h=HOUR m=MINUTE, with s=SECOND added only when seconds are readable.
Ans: h=7 m=50
